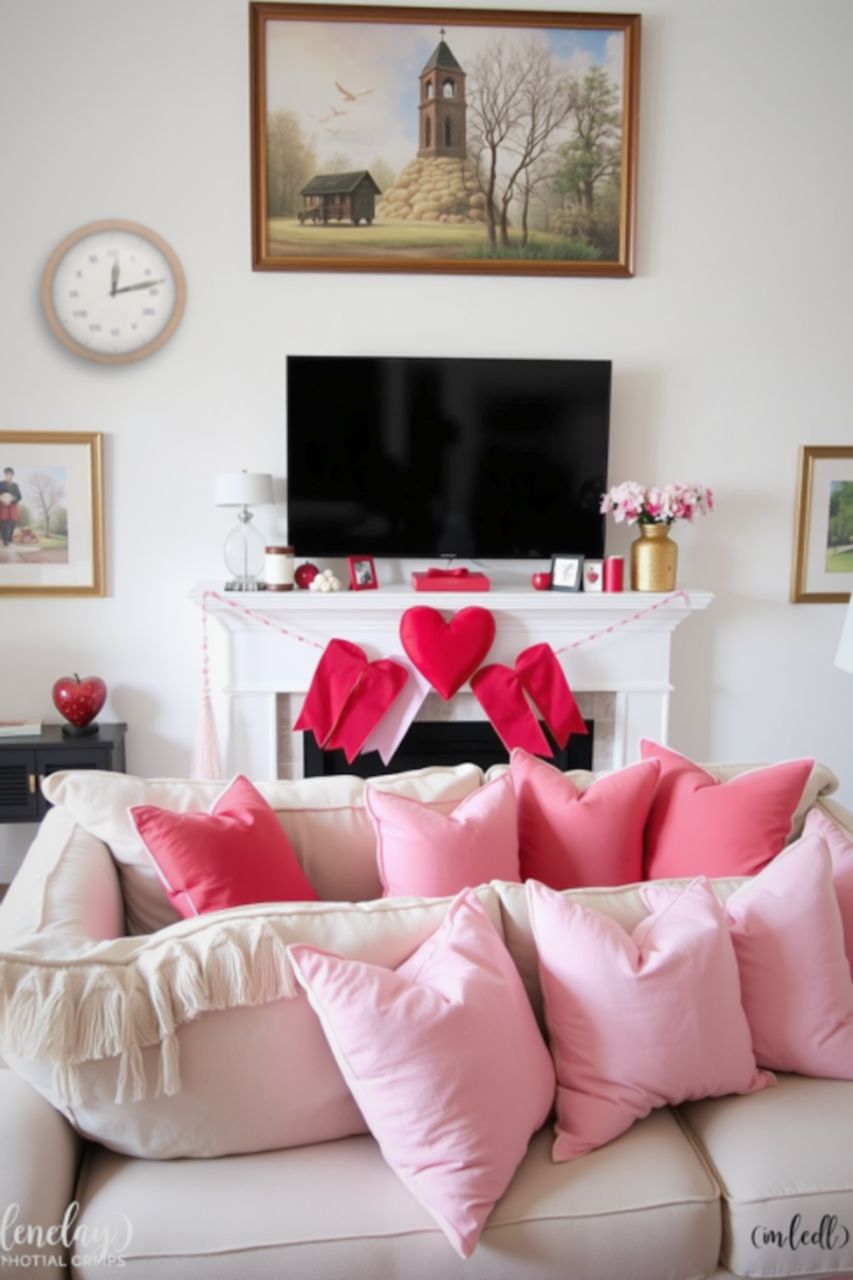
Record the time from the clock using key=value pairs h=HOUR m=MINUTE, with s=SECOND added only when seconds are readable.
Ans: h=12 m=13
